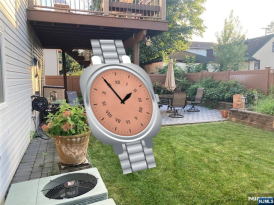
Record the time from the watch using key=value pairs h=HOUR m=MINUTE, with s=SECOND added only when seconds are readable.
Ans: h=1 m=55
